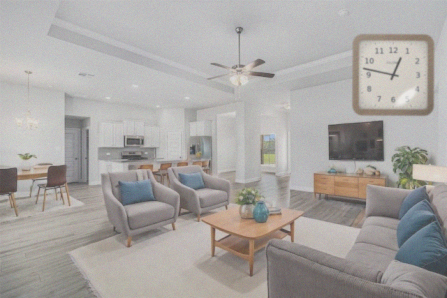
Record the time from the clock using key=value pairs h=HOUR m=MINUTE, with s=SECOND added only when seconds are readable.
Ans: h=12 m=47
